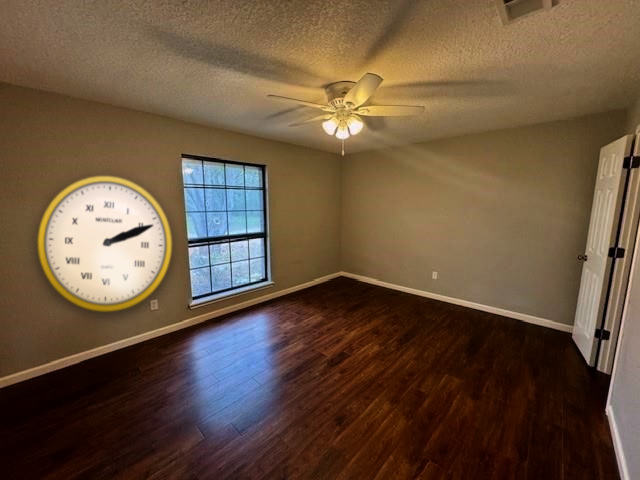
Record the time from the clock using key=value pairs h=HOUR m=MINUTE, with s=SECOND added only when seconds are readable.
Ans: h=2 m=11
